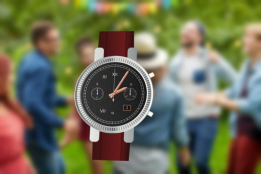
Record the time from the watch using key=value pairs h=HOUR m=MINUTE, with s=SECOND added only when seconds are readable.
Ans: h=2 m=5
